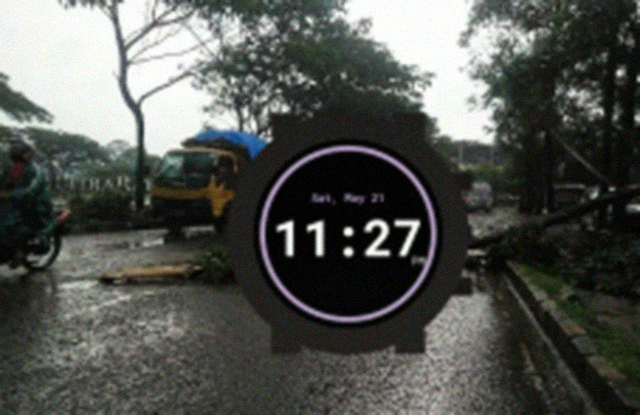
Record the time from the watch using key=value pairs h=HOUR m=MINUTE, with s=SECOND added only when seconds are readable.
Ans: h=11 m=27
